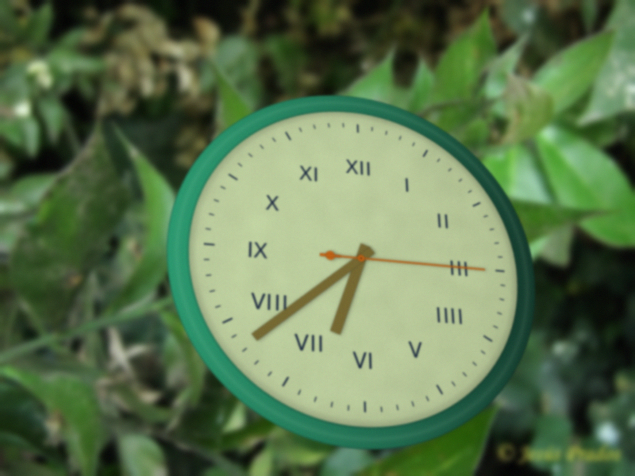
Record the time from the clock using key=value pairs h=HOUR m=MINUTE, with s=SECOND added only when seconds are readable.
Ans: h=6 m=38 s=15
